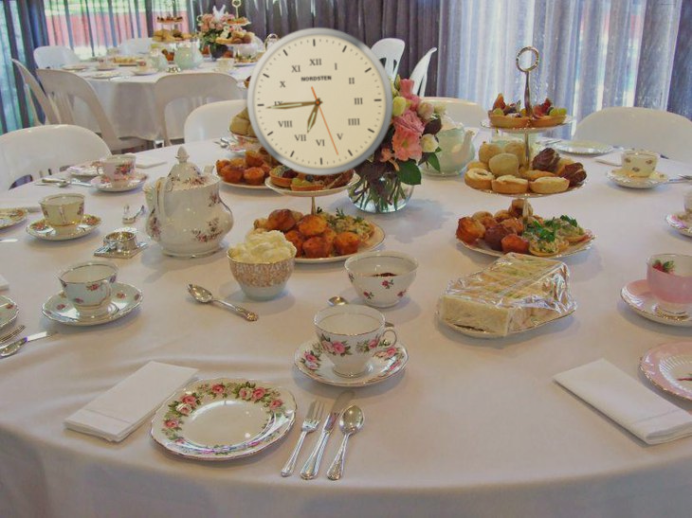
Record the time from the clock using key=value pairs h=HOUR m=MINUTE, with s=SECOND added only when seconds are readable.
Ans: h=6 m=44 s=27
